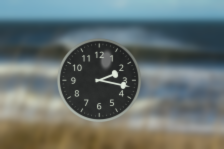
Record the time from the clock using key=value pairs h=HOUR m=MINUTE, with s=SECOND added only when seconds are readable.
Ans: h=2 m=17
